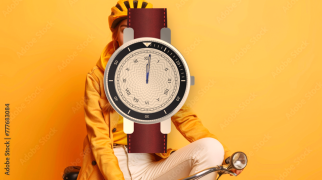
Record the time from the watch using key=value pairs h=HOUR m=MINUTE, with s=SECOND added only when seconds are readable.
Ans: h=12 m=1
